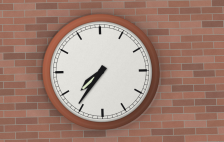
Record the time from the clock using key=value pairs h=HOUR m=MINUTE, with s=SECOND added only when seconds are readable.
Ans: h=7 m=36
